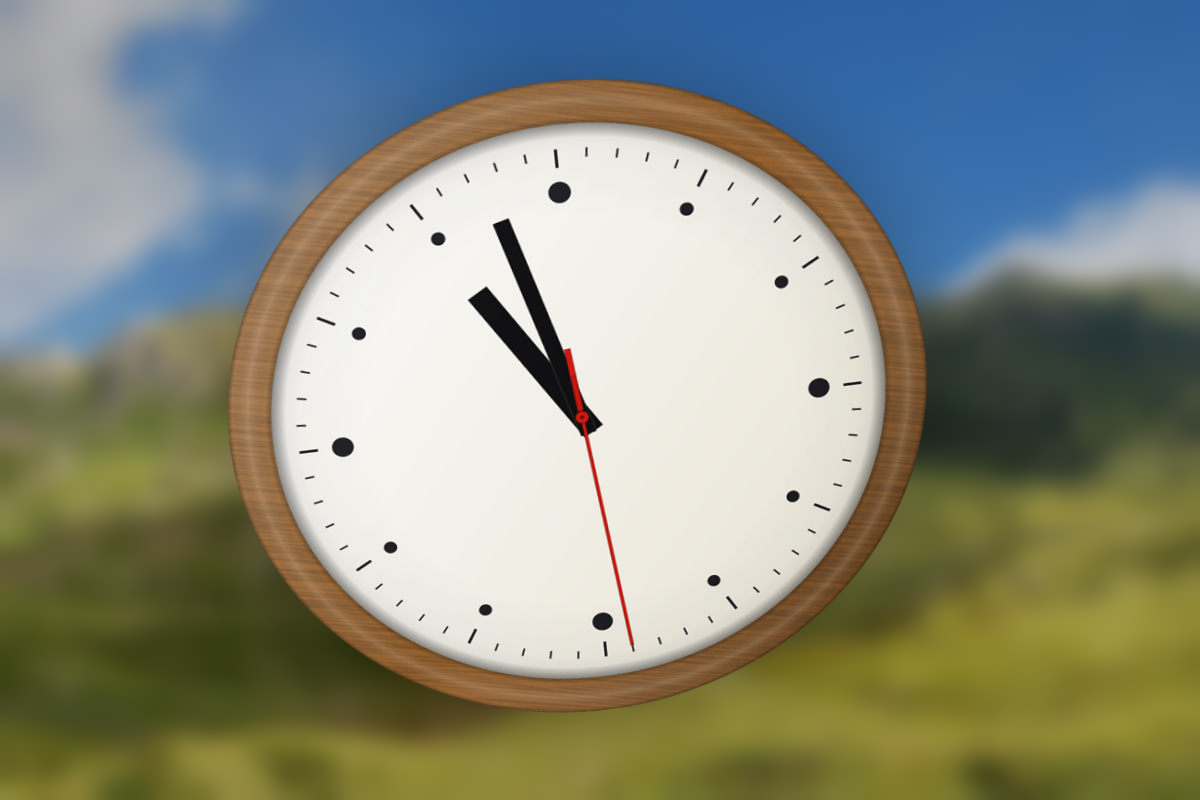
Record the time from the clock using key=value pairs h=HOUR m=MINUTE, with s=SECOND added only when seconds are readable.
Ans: h=10 m=57 s=29
